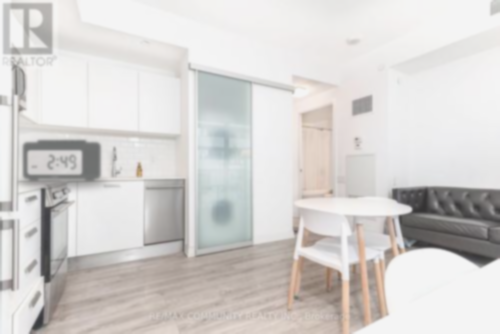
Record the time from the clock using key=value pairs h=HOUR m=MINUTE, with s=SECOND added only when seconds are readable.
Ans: h=2 m=49
